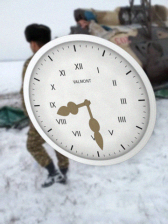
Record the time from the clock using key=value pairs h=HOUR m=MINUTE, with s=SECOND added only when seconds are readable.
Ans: h=8 m=29
